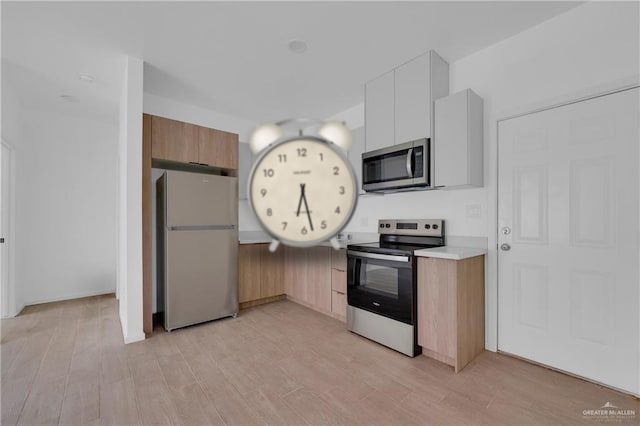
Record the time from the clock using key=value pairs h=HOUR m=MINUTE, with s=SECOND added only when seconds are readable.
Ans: h=6 m=28
